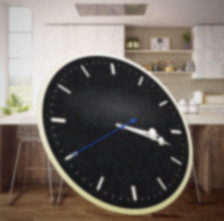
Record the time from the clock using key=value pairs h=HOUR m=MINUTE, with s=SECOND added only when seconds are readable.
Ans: h=3 m=17 s=40
